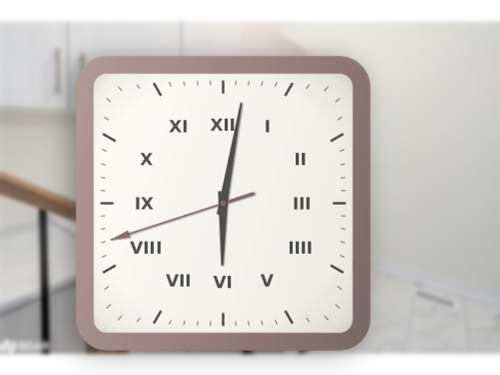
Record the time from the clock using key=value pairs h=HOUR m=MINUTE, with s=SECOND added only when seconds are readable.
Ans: h=6 m=1 s=42
